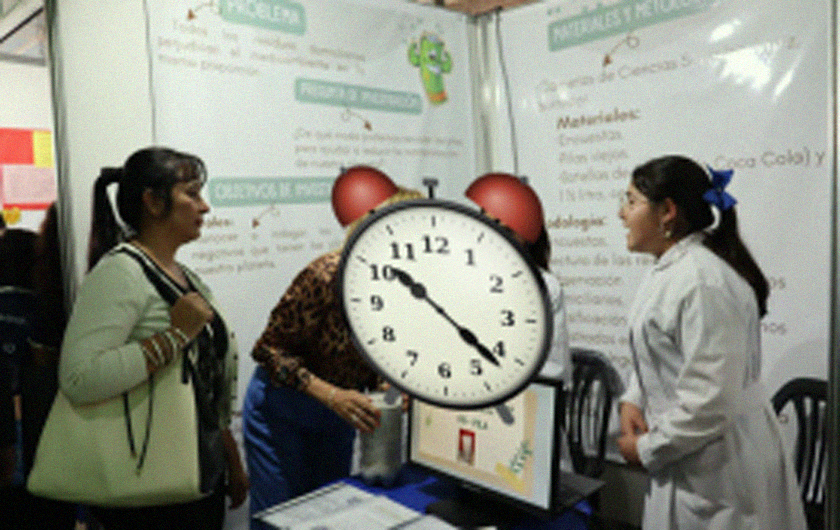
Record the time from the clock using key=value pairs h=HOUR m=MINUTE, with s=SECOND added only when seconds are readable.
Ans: h=10 m=22
